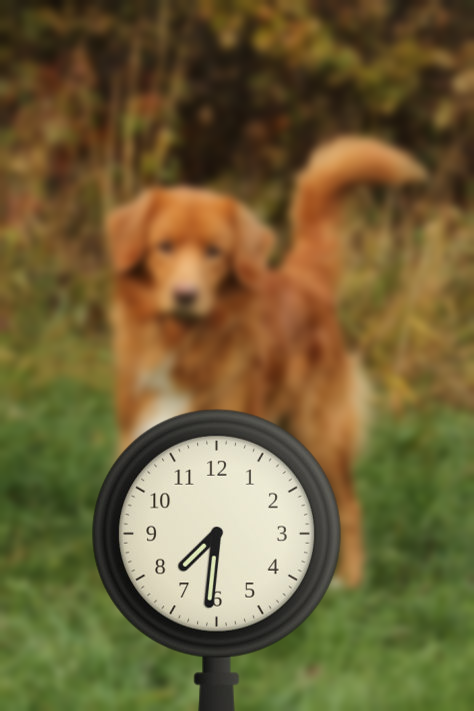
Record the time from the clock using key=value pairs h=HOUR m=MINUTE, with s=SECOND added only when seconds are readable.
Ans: h=7 m=31
